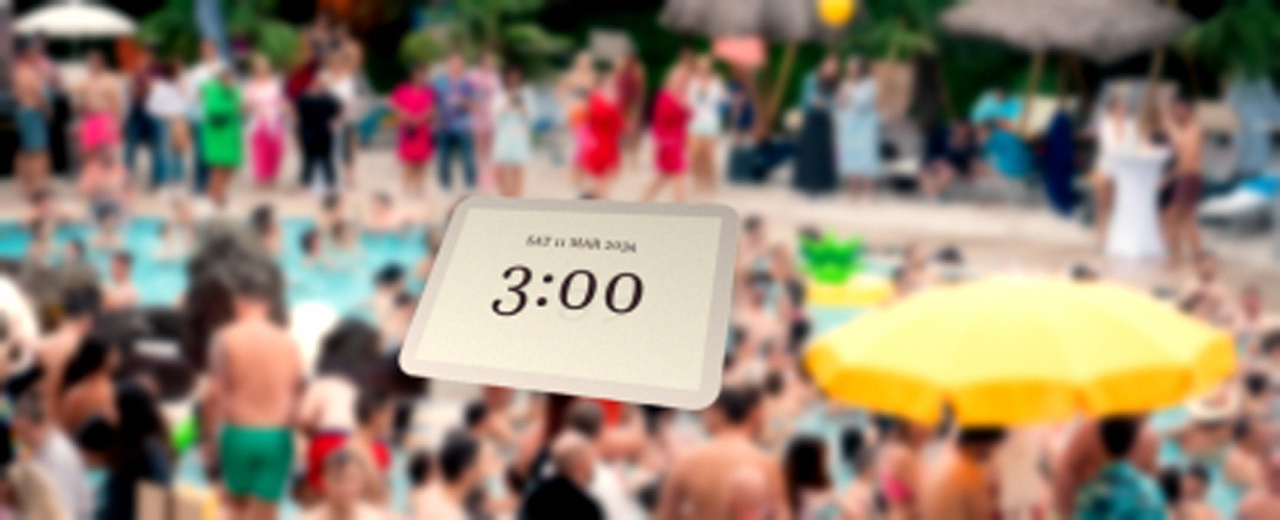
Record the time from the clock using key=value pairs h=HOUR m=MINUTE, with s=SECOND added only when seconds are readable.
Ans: h=3 m=0
